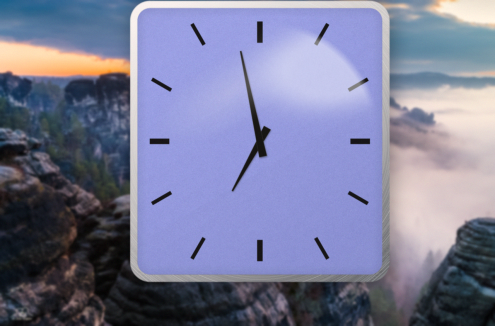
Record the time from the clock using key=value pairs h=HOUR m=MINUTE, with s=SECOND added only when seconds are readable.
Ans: h=6 m=58
